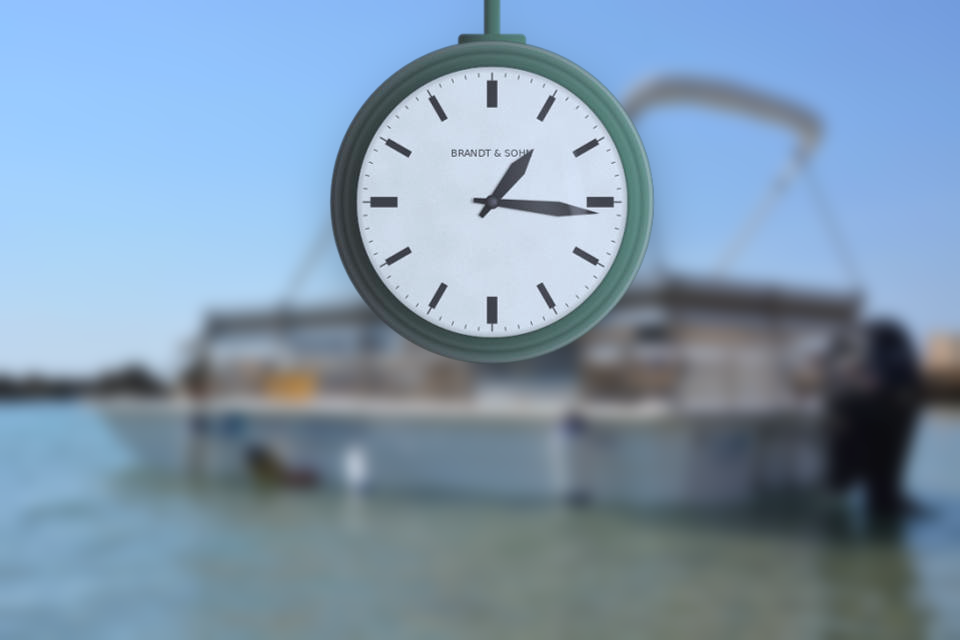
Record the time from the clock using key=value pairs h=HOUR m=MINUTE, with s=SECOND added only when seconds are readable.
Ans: h=1 m=16
